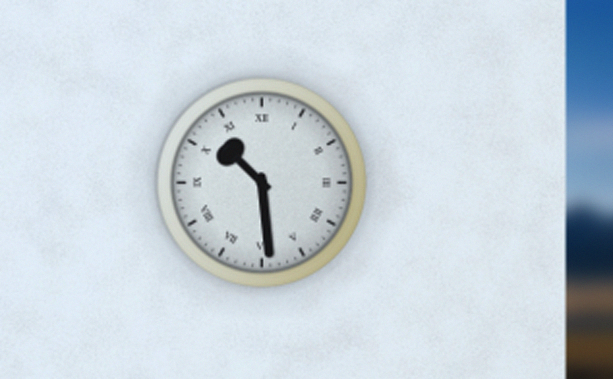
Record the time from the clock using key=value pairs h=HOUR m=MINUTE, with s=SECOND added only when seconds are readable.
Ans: h=10 m=29
